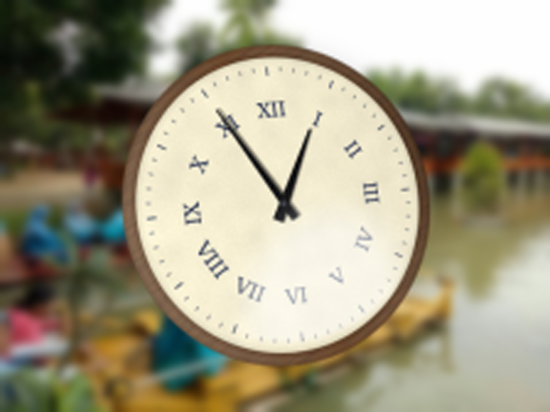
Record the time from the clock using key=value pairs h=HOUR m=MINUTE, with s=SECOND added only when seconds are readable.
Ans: h=12 m=55
